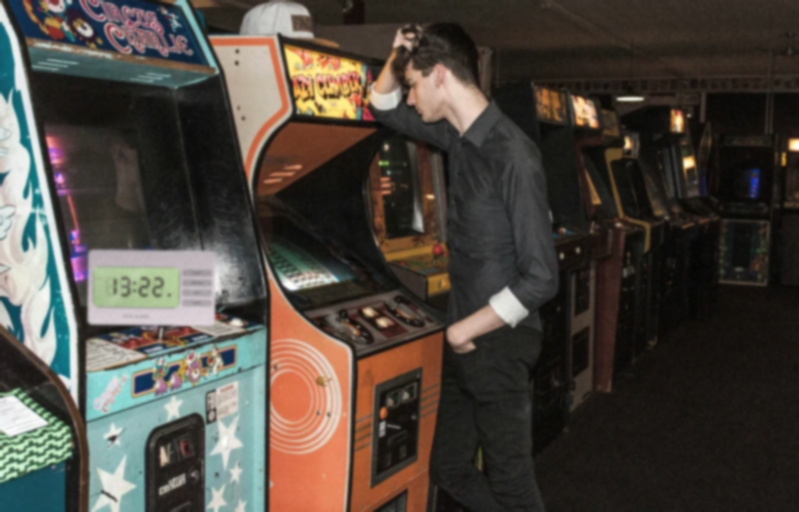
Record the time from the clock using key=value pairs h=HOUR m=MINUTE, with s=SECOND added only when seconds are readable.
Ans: h=13 m=22
